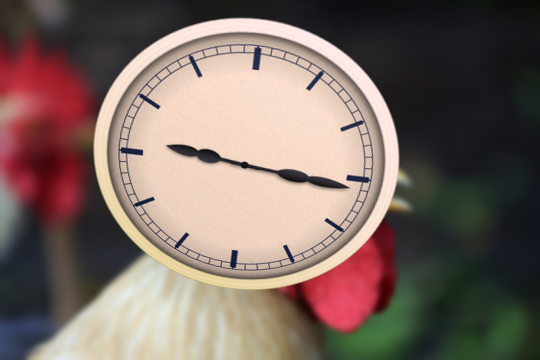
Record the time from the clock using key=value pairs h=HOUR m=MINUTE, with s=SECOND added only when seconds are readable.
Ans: h=9 m=16
